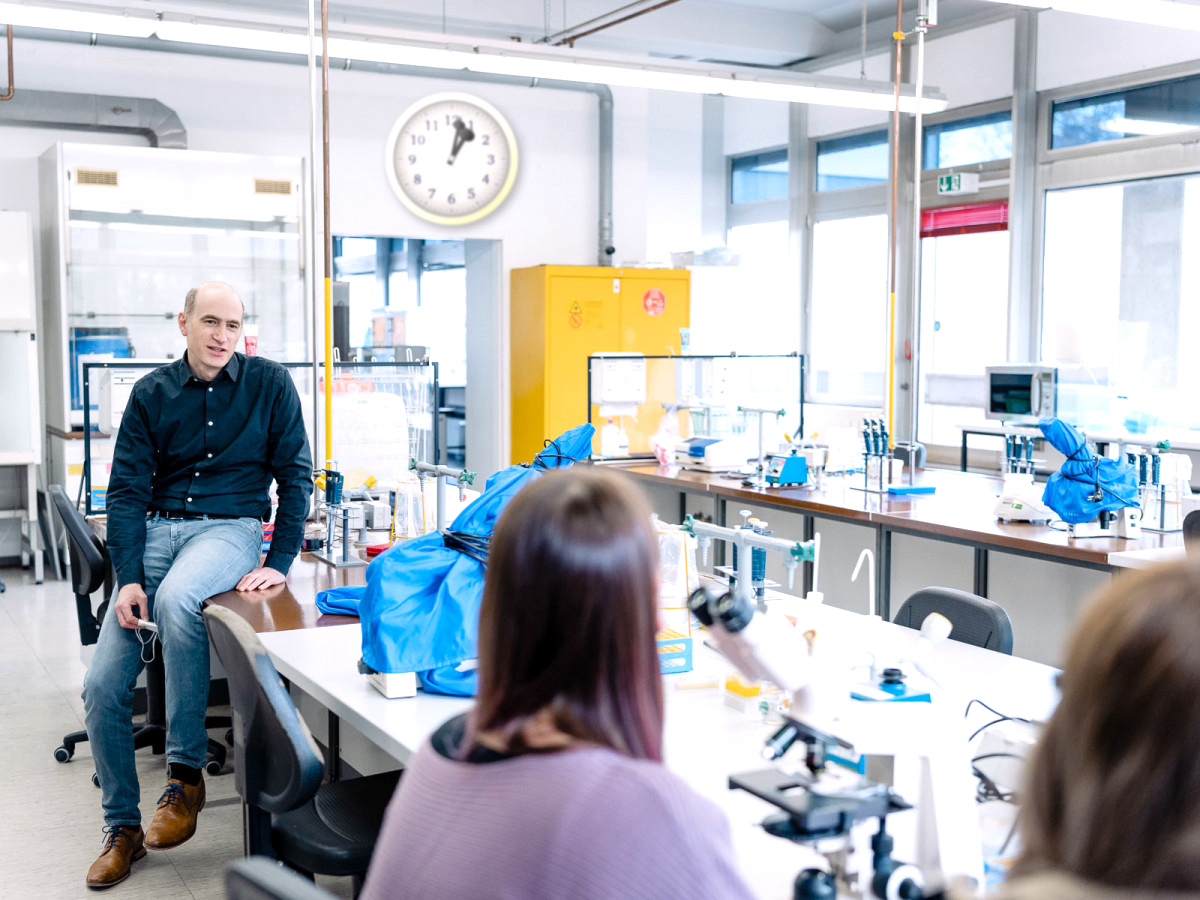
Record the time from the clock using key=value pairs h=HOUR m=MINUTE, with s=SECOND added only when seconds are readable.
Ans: h=1 m=2
